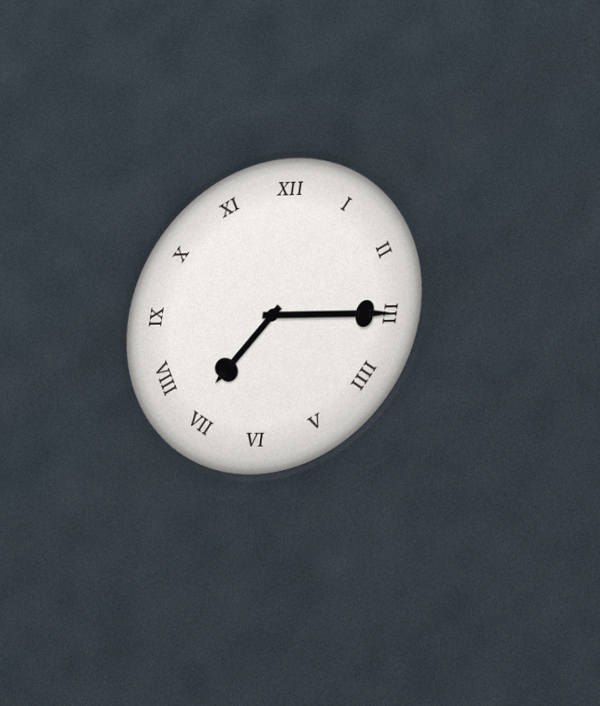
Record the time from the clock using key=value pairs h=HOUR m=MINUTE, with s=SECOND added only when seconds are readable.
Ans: h=7 m=15
